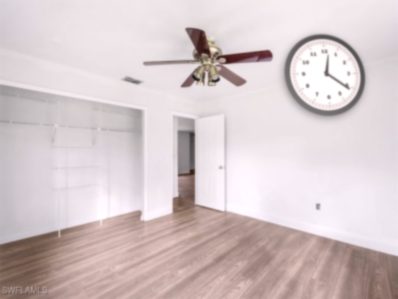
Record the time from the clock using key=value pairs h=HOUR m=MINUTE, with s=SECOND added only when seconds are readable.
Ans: h=12 m=21
